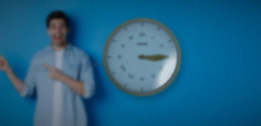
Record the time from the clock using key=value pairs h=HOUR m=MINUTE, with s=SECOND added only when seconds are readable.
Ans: h=3 m=15
